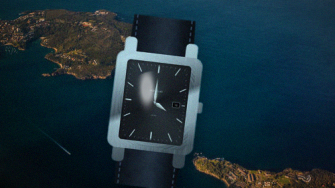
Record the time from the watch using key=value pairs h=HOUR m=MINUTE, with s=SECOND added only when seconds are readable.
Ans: h=4 m=0
